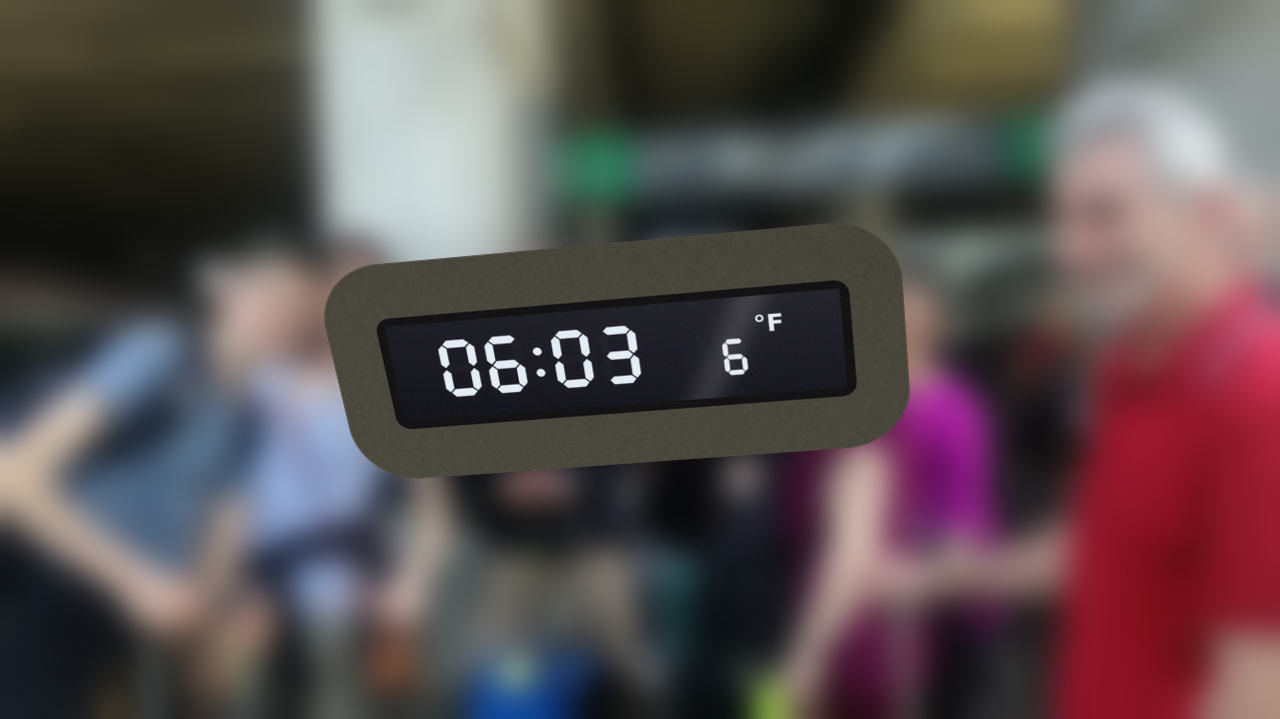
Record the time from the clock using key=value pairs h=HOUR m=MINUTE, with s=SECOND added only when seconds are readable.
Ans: h=6 m=3
